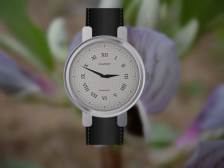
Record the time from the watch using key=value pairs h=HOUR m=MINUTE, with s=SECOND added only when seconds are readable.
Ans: h=2 m=49
